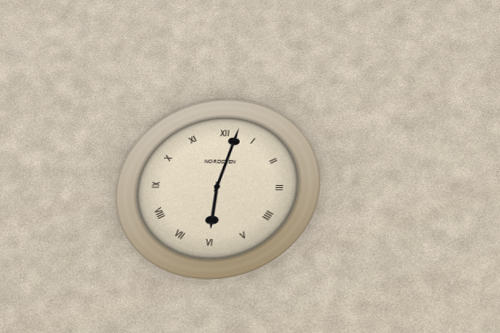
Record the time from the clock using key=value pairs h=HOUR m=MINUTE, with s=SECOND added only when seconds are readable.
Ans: h=6 m=2
